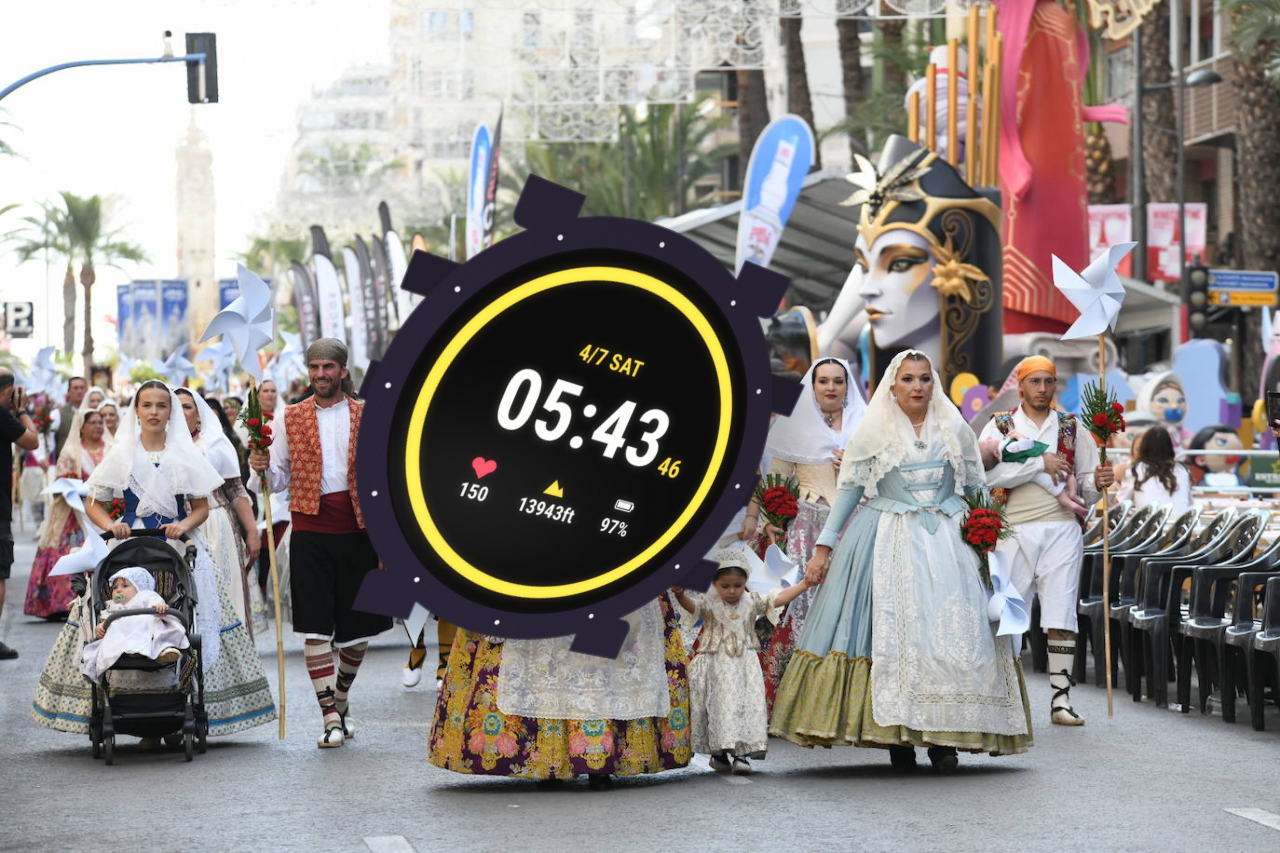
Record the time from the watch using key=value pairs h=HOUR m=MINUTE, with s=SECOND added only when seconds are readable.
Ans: h=5 m=43 s=46
